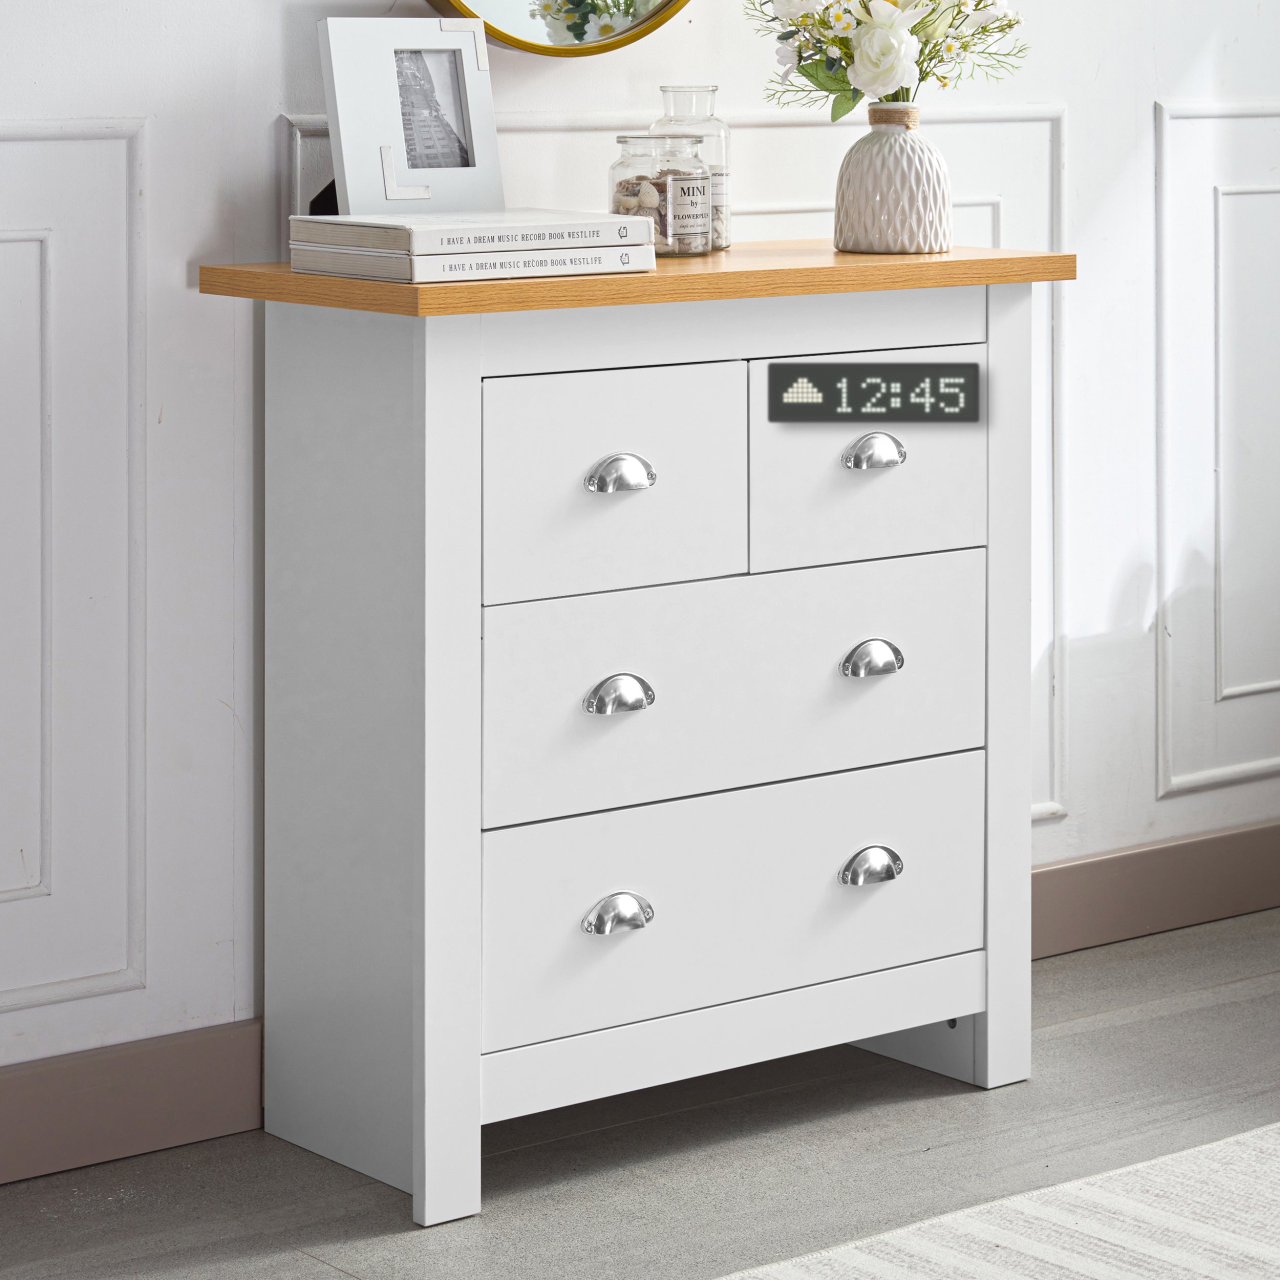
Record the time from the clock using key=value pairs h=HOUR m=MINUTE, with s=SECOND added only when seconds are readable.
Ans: h=12 m=45
